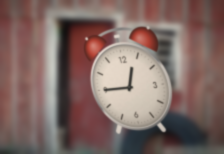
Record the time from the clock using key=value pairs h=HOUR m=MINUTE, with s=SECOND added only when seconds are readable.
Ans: h=12 m=45
